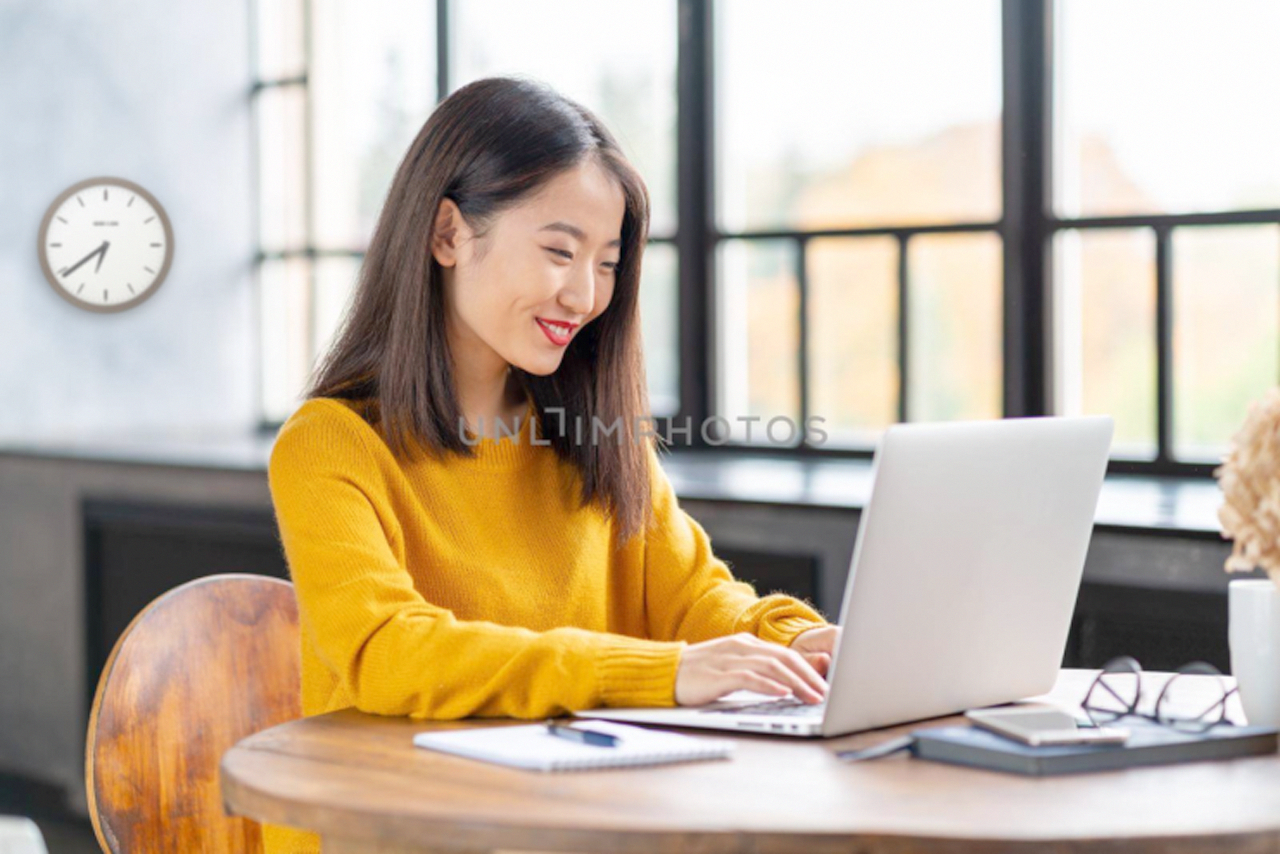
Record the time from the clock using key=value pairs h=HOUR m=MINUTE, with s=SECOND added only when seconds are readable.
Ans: h=6 m=39
